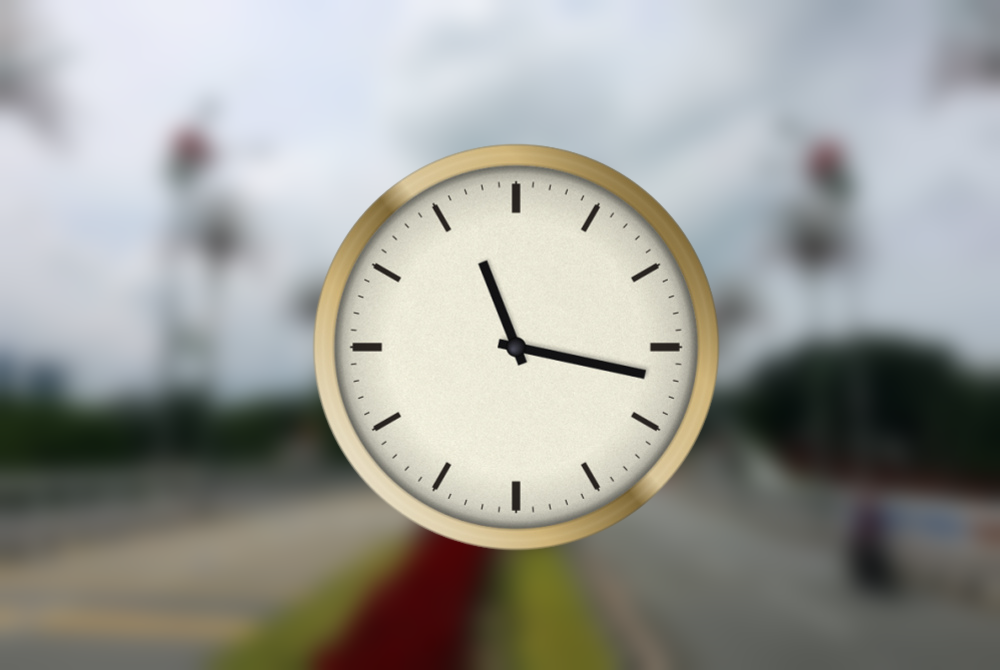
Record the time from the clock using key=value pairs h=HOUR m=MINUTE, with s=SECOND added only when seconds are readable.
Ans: h=11 m=17
